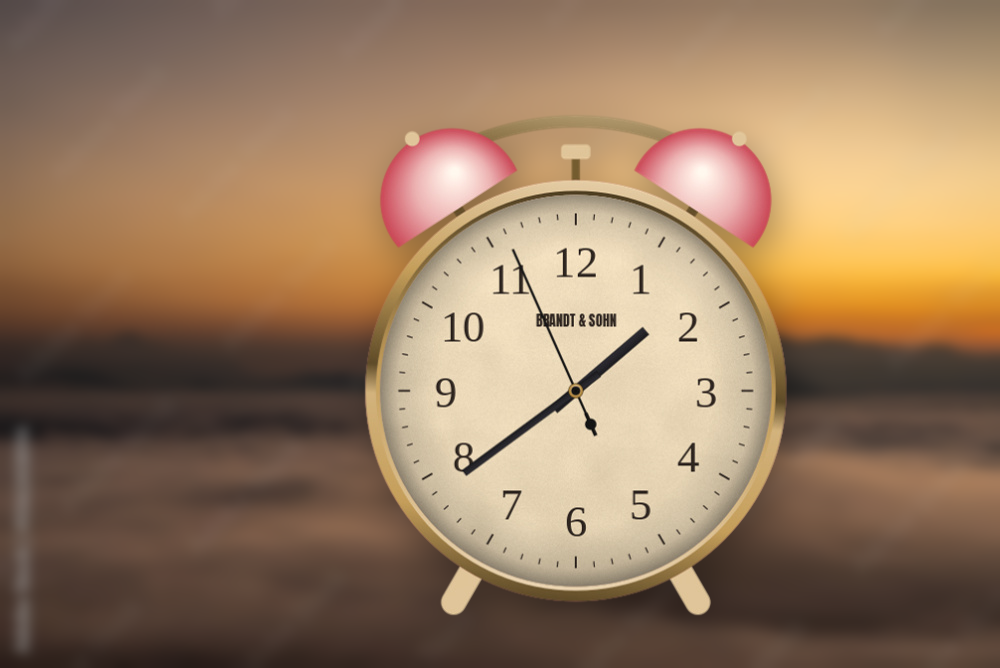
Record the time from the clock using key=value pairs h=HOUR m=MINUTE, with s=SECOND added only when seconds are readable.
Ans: h=1 m=38 s=56
